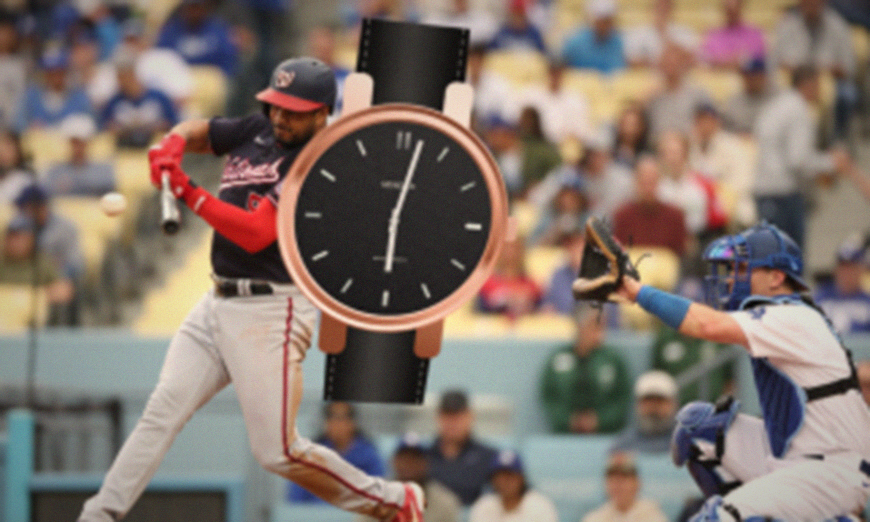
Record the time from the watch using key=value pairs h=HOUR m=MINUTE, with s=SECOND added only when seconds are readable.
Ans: h=6 m=2
